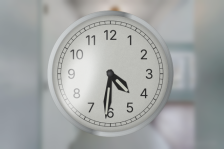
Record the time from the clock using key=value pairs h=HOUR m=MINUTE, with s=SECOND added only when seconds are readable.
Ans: h=4 m=31
